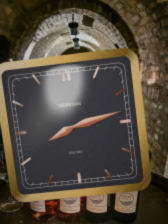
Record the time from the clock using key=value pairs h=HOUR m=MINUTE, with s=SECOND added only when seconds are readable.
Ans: h=8 m=13
